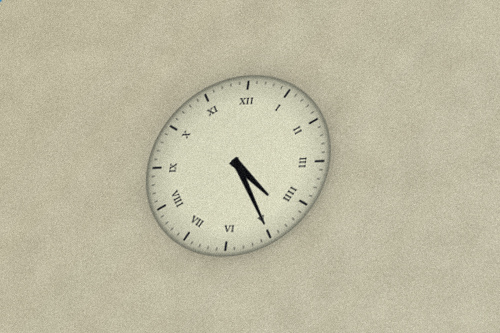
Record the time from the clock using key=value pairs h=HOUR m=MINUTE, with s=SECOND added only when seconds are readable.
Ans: h=4 m=25
